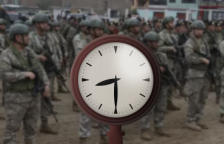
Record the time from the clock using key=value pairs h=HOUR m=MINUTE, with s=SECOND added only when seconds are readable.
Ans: h=8 m=30
